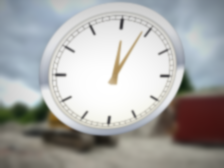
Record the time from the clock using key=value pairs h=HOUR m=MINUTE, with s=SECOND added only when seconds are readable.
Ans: h=12 m=4
